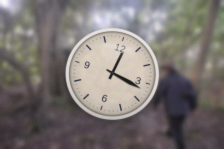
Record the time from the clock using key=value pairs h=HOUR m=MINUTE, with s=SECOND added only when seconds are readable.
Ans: h=12 m=17
